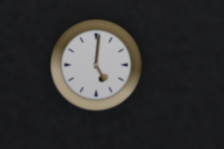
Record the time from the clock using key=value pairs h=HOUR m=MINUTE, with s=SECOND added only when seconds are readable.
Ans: h=5 m=1
